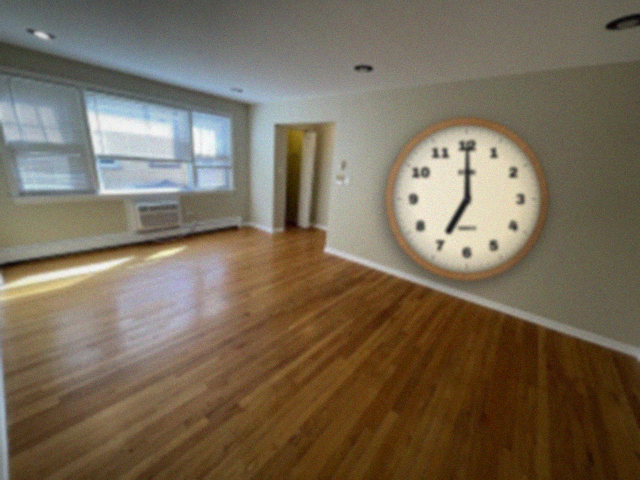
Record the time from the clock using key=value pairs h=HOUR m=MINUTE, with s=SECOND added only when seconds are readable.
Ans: h=7 m=0
